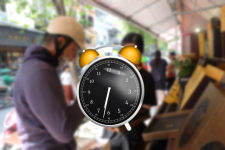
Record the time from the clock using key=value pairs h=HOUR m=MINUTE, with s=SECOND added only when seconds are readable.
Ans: h=6 m=32
